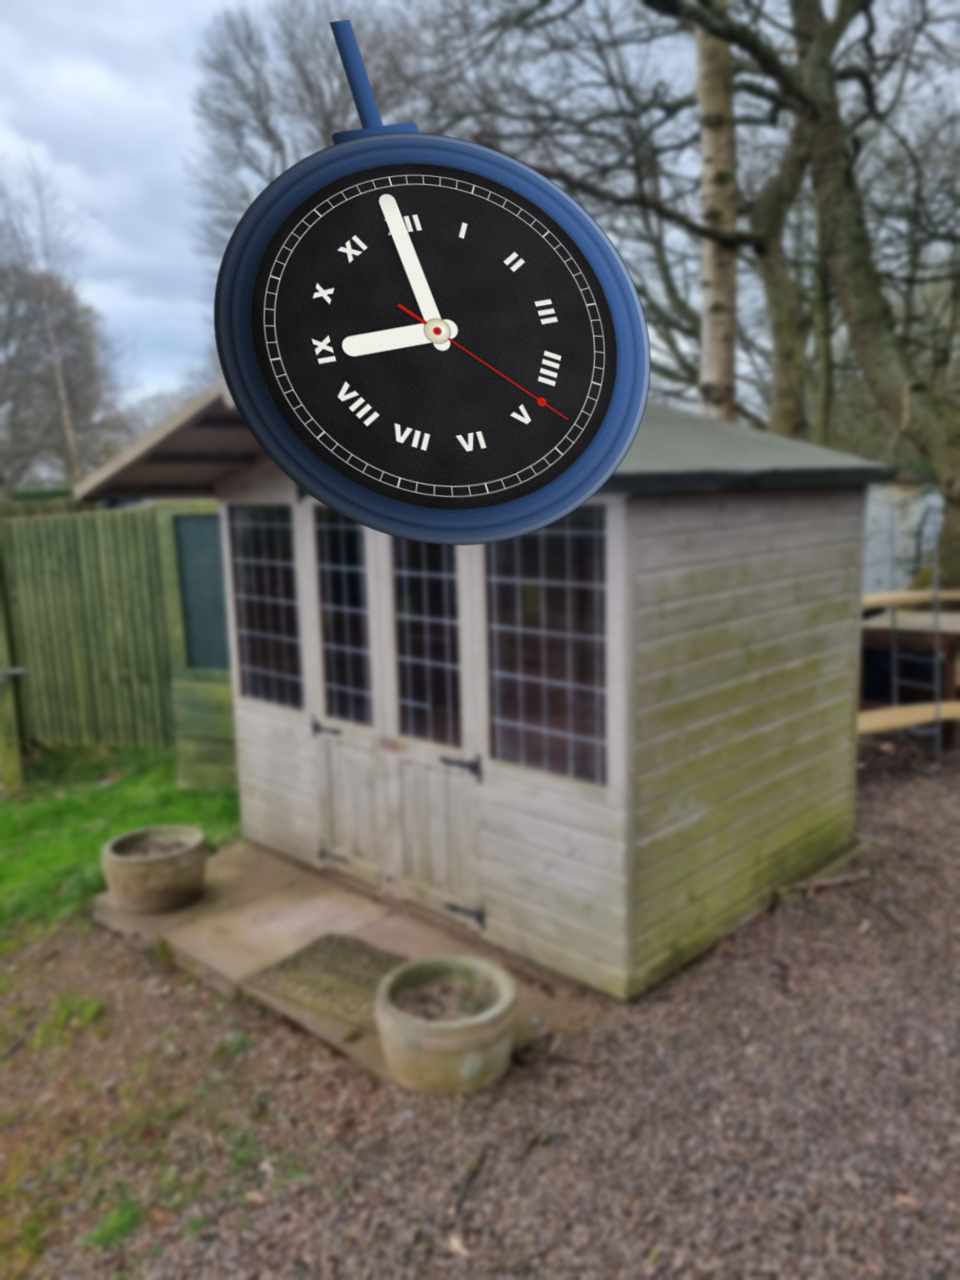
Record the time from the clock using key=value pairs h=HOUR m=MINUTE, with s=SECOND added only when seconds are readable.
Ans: h=8 m=59 s=23
